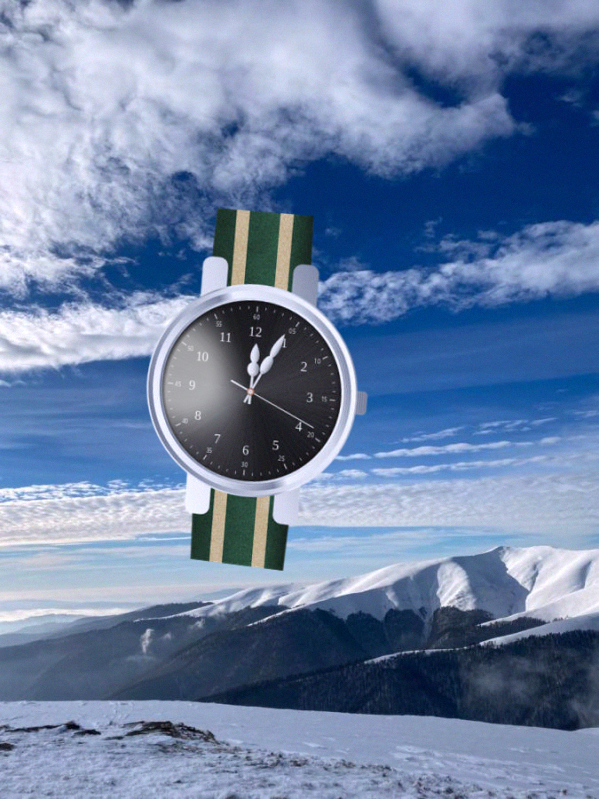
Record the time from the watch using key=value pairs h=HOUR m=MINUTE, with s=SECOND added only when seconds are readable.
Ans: h=12 m=4 s=19
